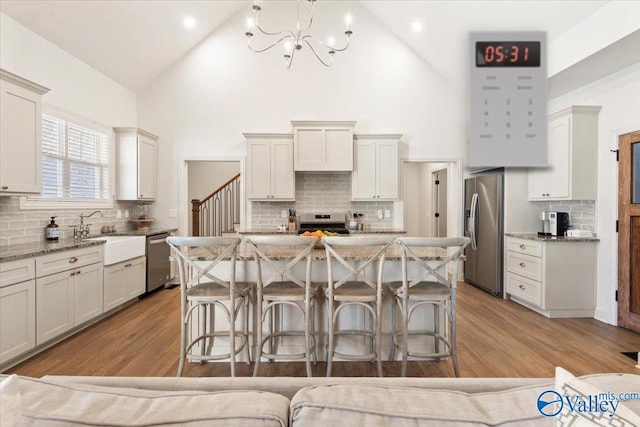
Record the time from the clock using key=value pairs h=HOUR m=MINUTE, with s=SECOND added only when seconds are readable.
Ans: h=5 m=31
